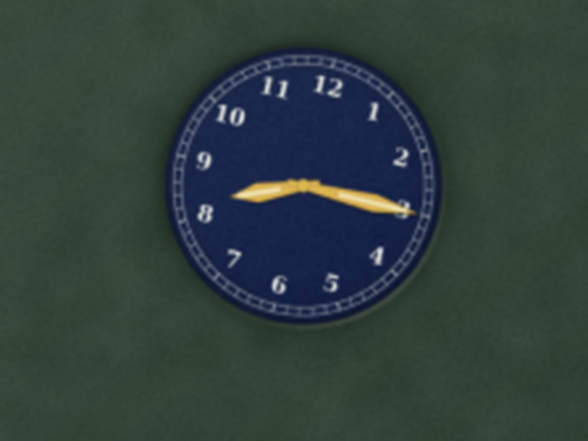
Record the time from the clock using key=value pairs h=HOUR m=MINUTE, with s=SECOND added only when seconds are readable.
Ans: h=8 m=15
